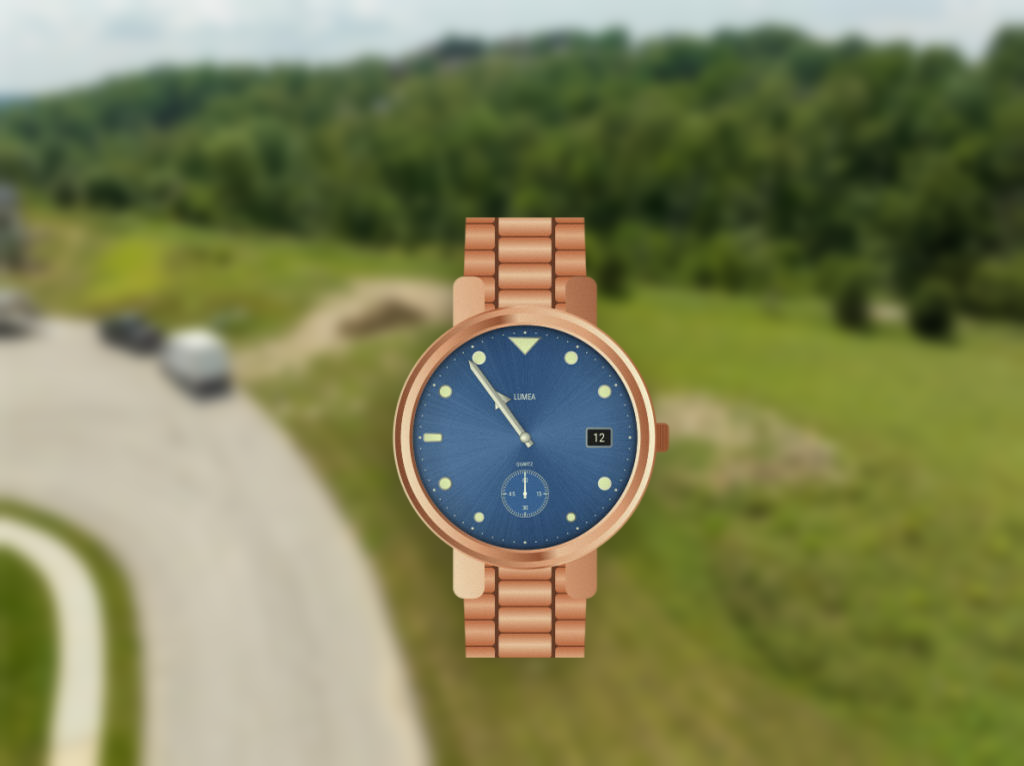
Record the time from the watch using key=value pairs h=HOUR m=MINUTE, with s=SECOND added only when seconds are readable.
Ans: h=10 m=54
